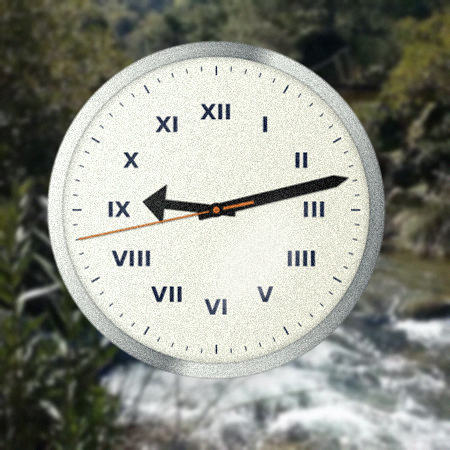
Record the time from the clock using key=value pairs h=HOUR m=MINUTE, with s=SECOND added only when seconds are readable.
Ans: h=9 m=12 s=43
